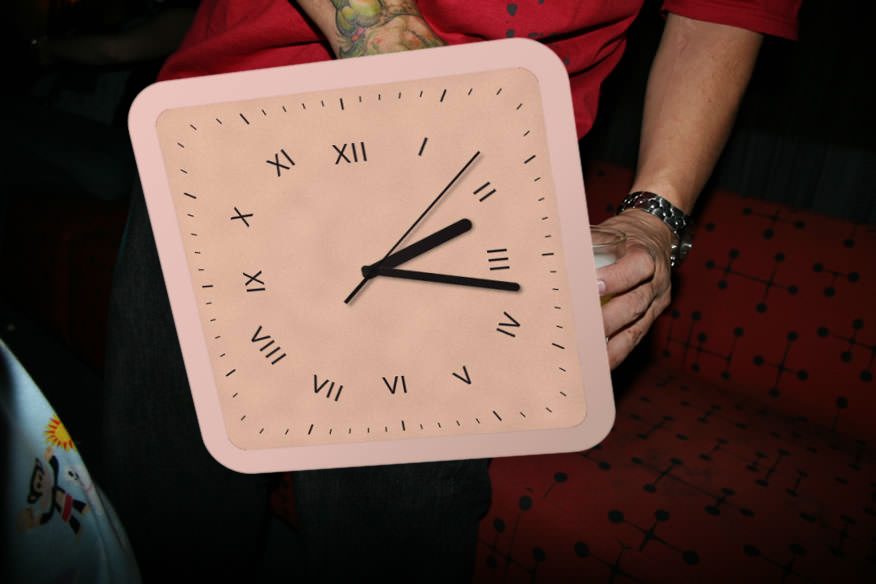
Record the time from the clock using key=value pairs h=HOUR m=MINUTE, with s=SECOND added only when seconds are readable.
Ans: h=2 m=17 s=8
